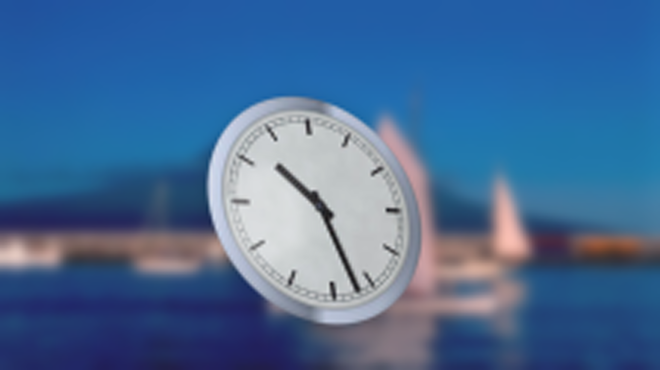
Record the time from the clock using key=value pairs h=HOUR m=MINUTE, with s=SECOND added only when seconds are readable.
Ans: h=10 m=27
